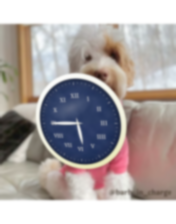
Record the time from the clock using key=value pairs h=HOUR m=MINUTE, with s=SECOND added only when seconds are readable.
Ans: h=5 m=45
